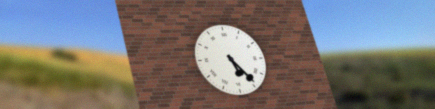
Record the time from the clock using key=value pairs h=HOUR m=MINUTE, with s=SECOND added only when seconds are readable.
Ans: h=5 m=24
